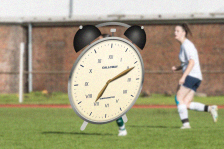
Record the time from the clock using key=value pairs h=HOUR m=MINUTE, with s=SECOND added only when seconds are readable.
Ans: h=7 m=11
